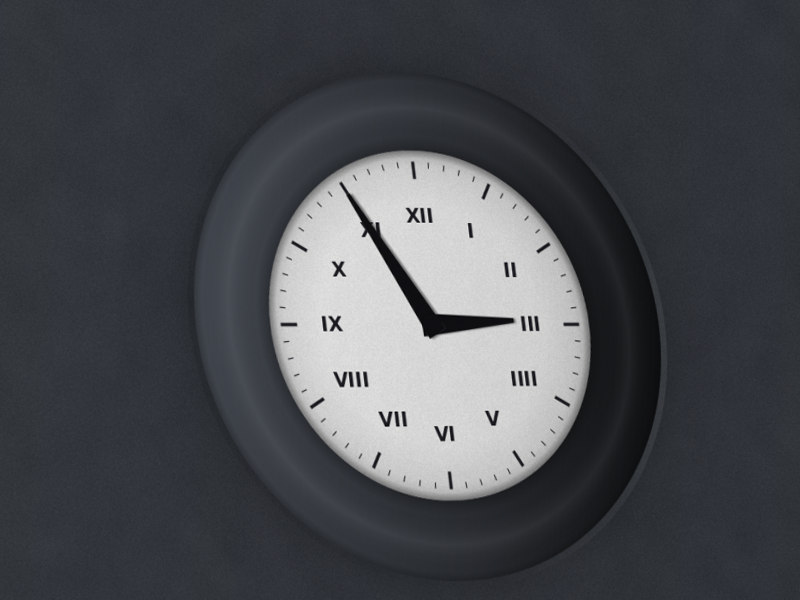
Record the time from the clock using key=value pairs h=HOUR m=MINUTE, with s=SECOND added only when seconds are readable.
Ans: h=2 m=55
